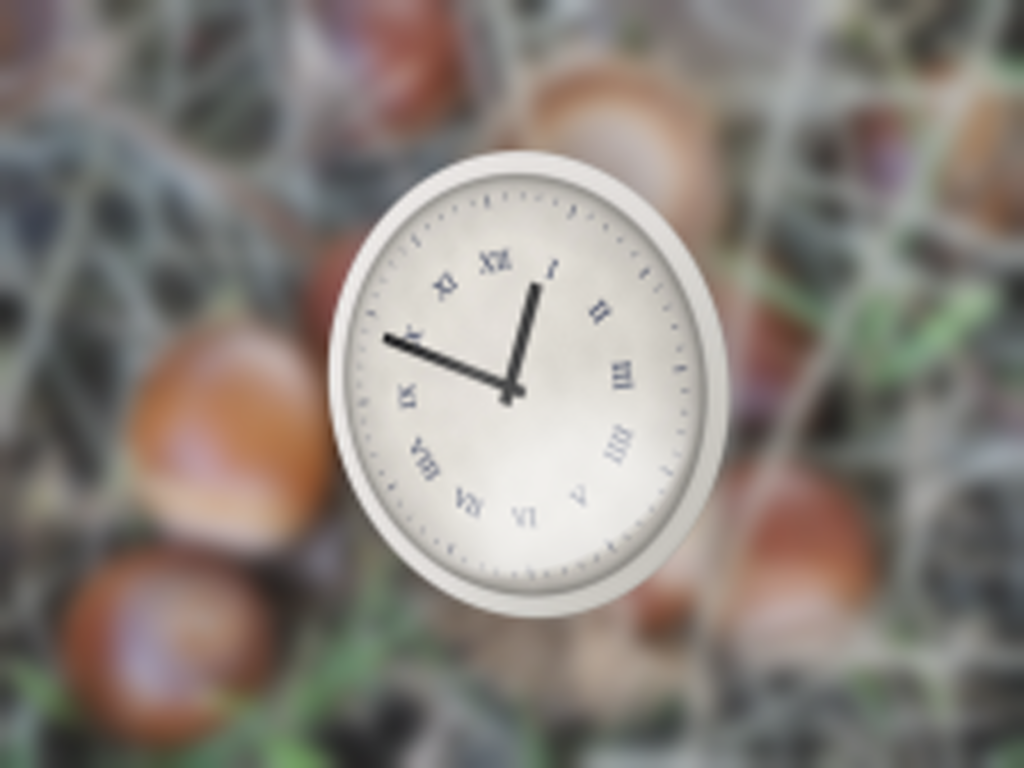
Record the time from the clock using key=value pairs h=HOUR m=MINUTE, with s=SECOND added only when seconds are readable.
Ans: h=12 m=49
